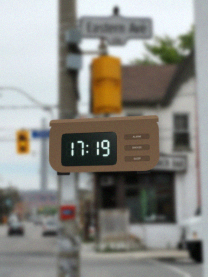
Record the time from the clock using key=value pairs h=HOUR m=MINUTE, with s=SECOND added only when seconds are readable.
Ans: h=17 m=19
